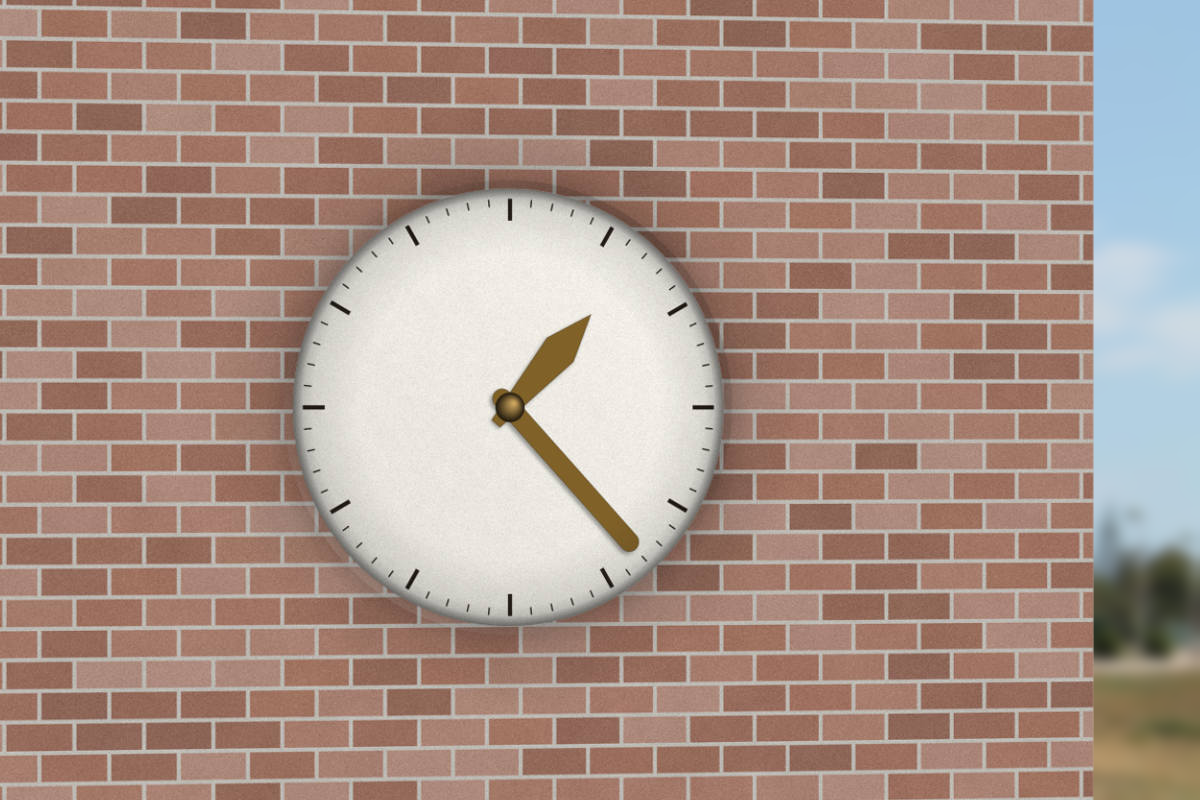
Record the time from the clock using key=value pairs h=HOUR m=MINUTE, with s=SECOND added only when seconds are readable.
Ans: h=1 m=23
